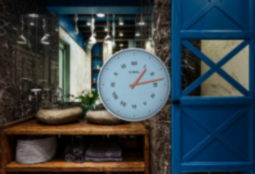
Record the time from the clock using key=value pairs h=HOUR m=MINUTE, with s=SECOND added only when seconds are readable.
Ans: h=1 m=13
